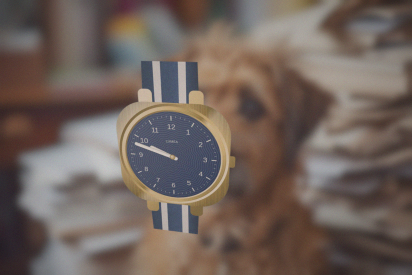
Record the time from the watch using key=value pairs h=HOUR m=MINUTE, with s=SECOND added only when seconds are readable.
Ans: h=9 m=48
